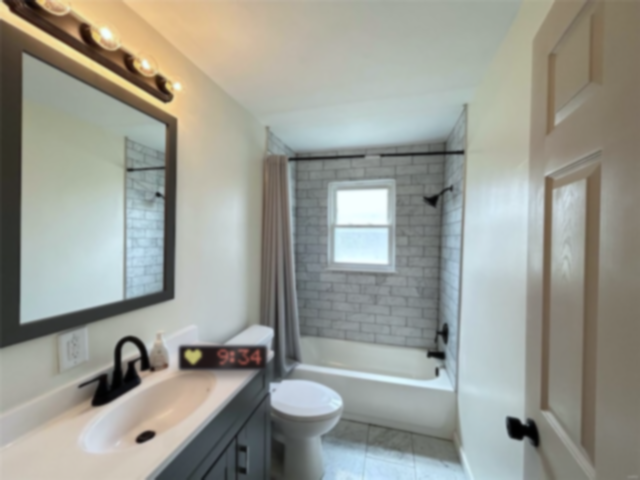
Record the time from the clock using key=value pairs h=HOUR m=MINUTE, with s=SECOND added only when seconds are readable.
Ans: h=9 m=34
